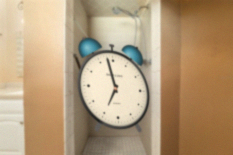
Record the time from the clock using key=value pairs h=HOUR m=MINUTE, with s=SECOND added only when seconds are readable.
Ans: h=6 m=58
